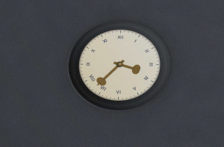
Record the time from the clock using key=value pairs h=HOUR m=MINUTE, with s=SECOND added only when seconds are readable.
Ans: h=3 m=37
